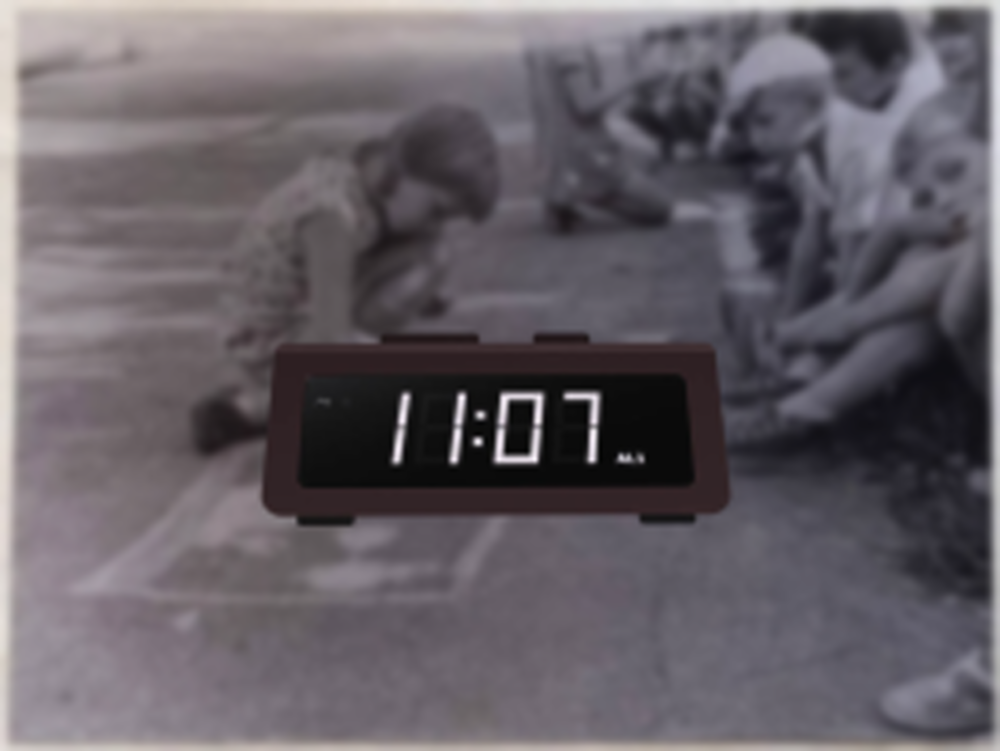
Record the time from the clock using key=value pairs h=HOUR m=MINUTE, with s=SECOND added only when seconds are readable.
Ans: h=11 m=7
